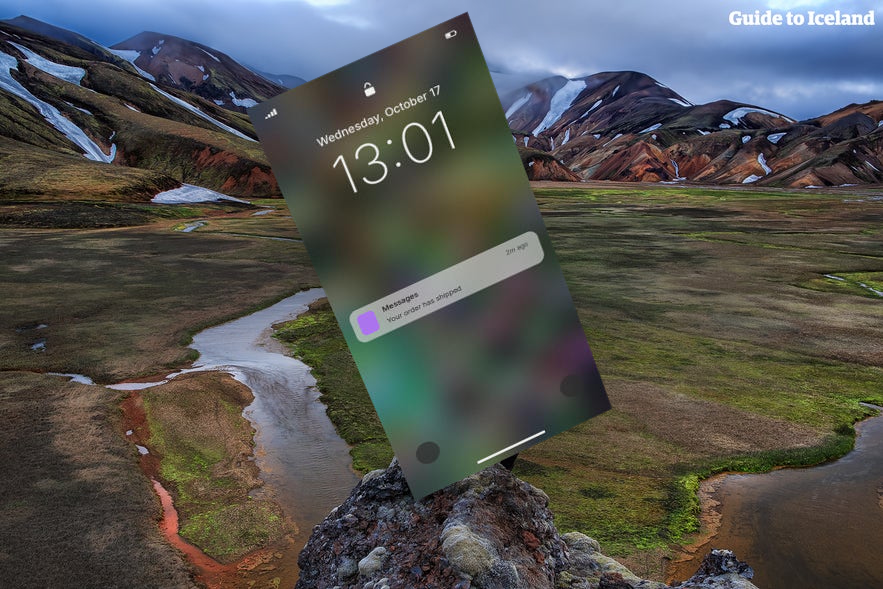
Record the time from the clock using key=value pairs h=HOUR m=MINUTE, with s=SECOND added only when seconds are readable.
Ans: h=13 m=1
